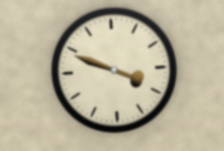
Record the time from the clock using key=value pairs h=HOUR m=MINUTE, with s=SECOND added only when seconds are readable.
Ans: h=3 m=49
